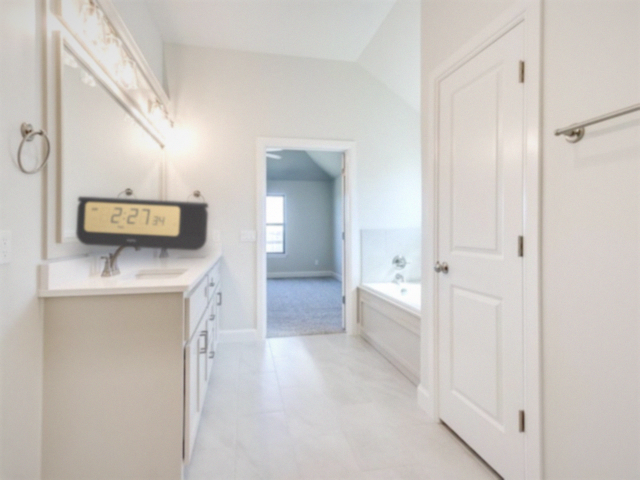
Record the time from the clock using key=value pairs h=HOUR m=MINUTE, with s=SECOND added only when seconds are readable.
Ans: h=2 m=27
